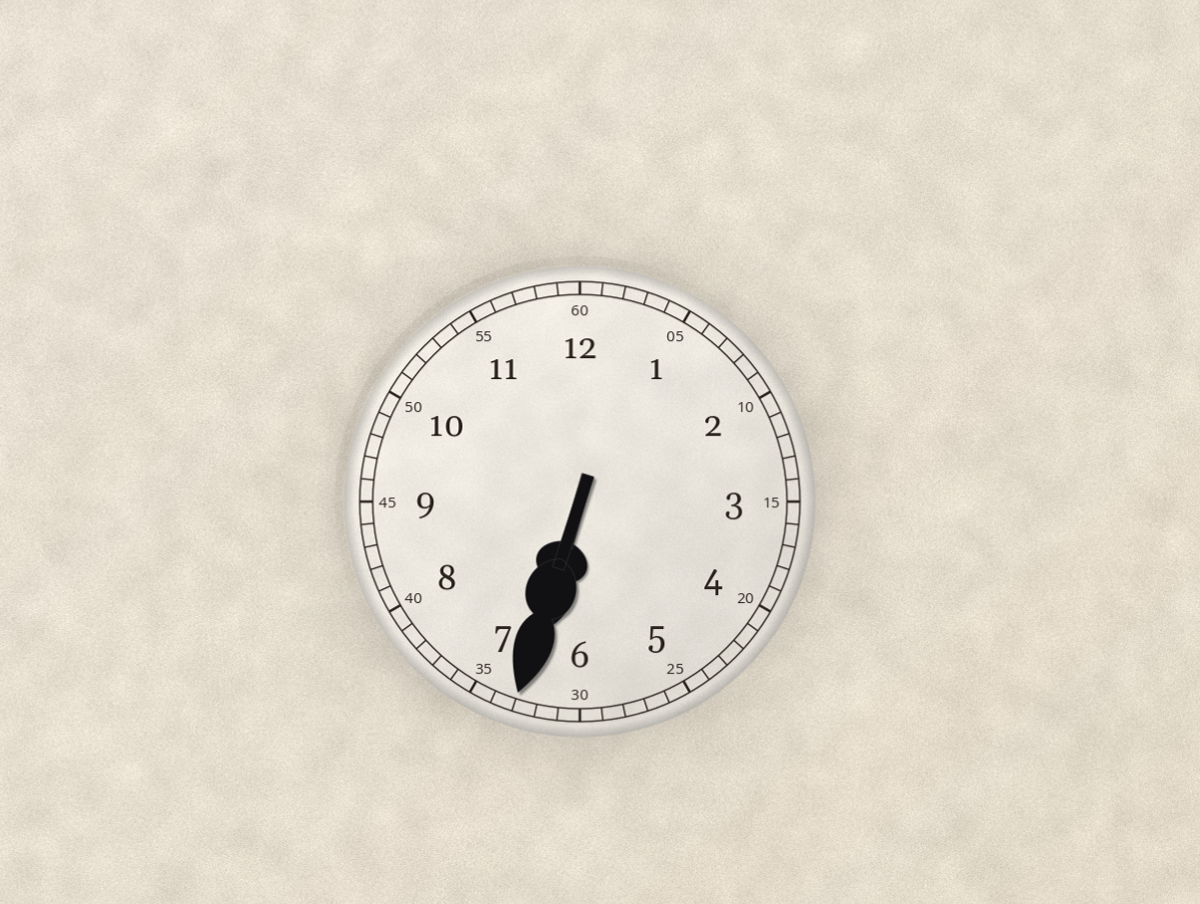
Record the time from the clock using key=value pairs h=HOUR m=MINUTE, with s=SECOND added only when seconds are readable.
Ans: h=6 m=33
